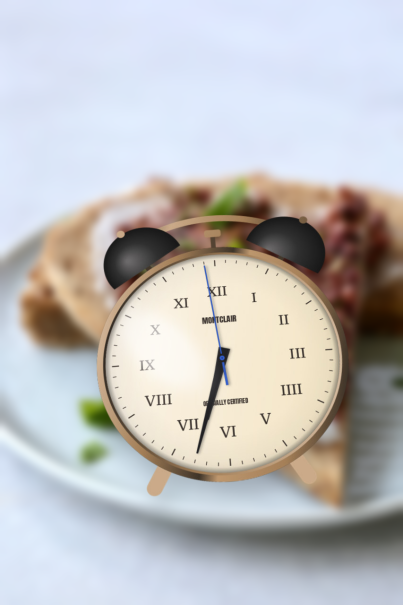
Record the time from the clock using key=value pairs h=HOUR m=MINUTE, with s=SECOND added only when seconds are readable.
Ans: h=6 m=32 s=59
